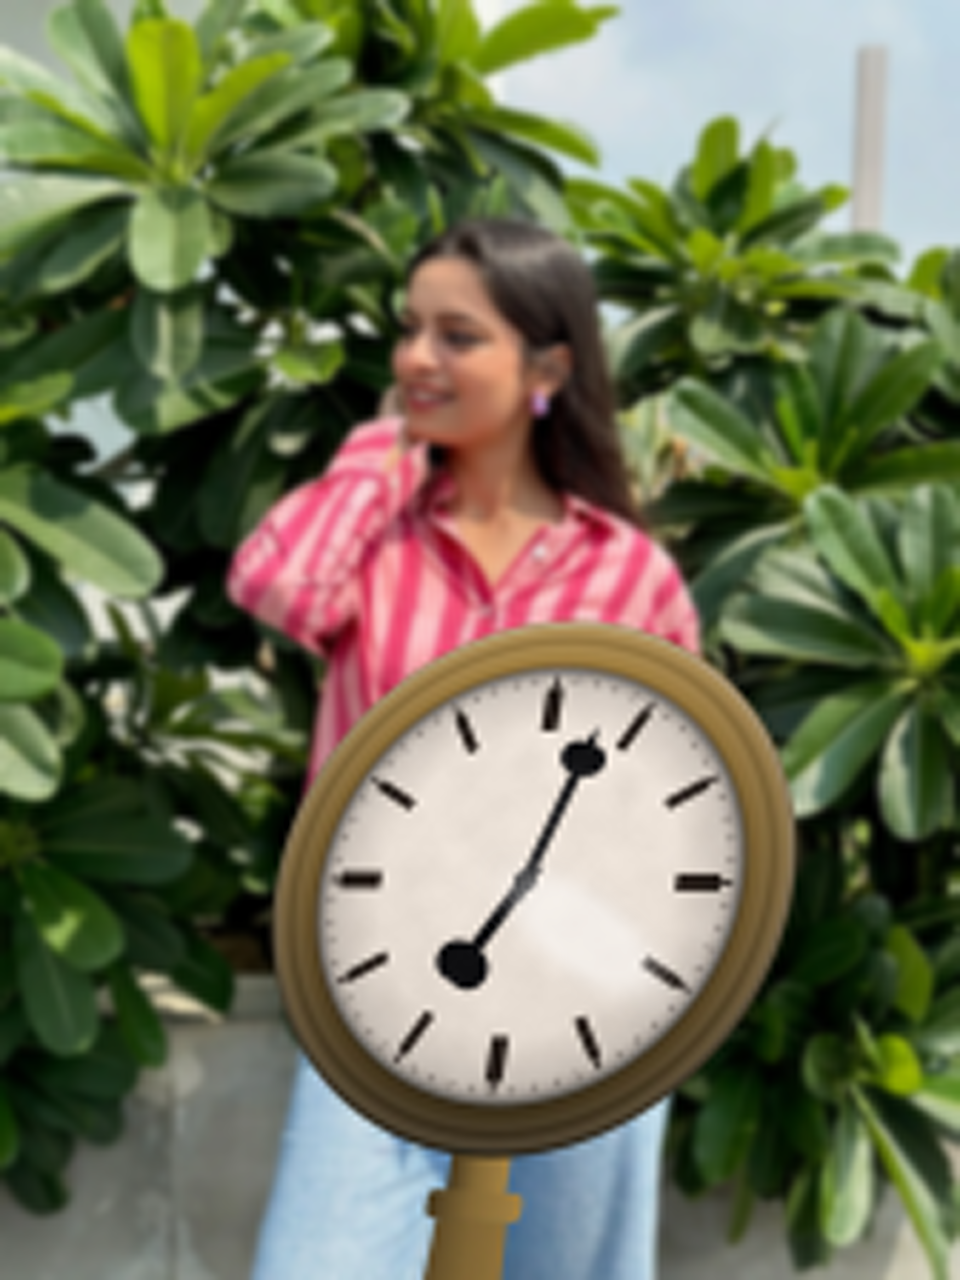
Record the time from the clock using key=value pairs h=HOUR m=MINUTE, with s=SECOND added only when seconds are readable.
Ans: h=7 m=3
